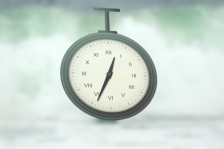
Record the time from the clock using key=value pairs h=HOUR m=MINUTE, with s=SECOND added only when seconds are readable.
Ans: h=12 m=34
